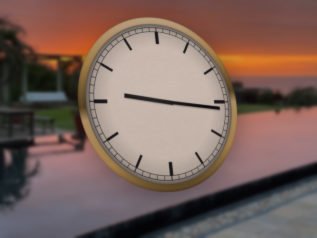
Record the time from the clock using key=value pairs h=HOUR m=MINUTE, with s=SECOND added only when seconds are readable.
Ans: h=9 m=16
